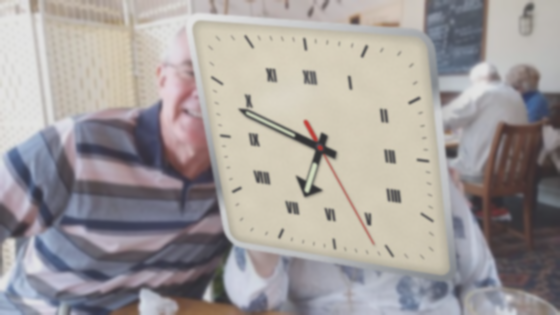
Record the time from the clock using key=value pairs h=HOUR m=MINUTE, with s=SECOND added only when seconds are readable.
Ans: h=6 m=48 s=26
